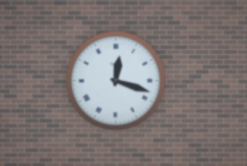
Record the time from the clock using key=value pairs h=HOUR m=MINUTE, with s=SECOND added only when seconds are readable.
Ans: h=12 m=18
